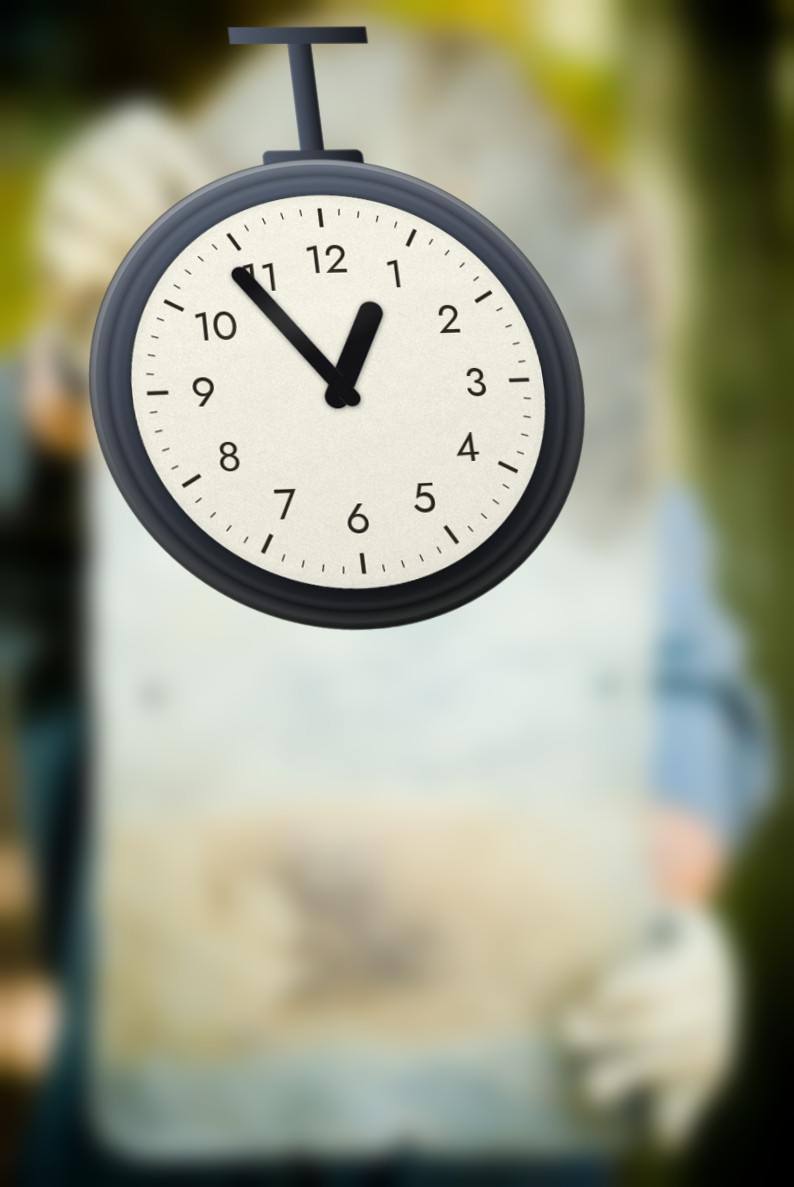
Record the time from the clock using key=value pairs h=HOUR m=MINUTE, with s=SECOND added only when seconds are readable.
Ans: h=12 m=54
